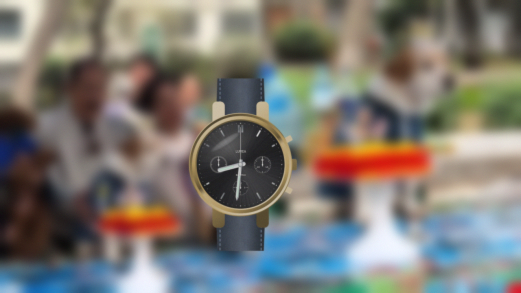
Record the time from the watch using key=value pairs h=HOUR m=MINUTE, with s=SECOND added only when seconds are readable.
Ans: h=8 m=31
